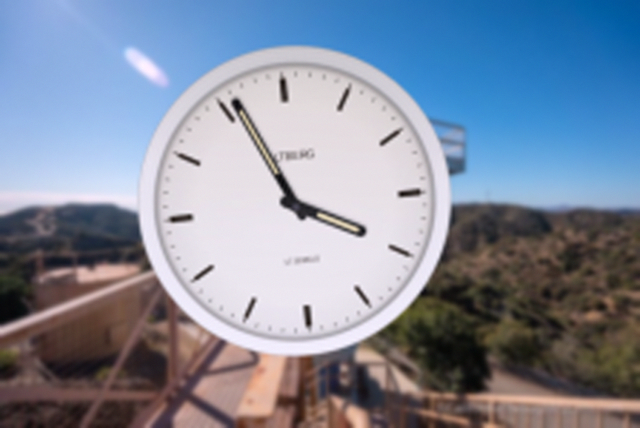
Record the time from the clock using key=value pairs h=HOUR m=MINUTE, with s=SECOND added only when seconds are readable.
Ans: h=3 m=56
